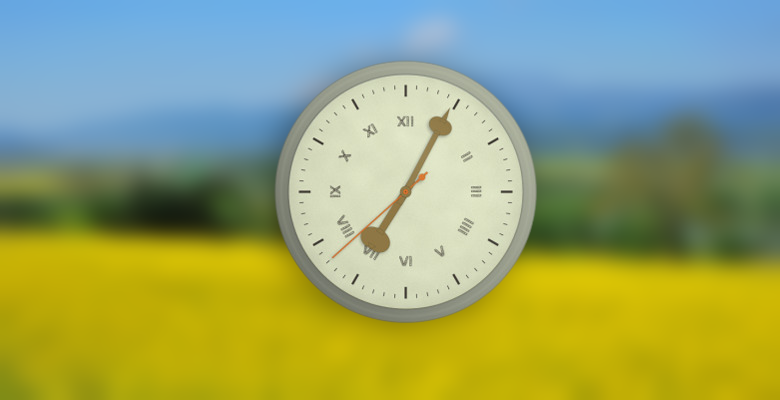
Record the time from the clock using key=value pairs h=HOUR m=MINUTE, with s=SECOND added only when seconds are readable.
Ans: h=7 m=4 s=38
